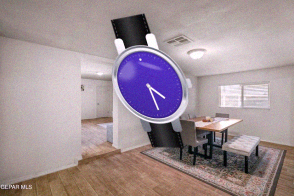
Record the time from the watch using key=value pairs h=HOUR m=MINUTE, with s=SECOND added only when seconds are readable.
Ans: h=4 m=29
